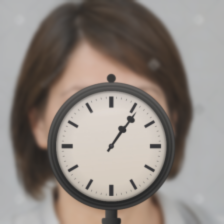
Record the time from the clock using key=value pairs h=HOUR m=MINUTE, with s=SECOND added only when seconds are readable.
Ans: h=1 m=6
